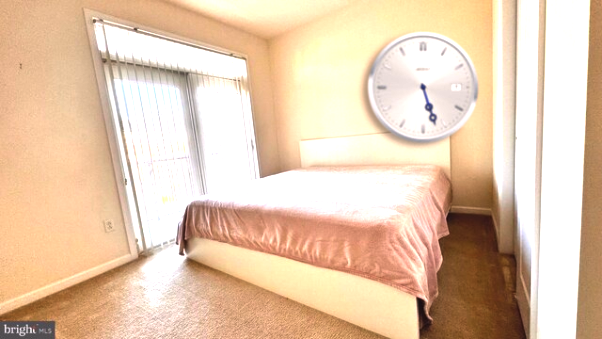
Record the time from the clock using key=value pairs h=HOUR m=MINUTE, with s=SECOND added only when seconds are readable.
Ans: h=5 m=27
